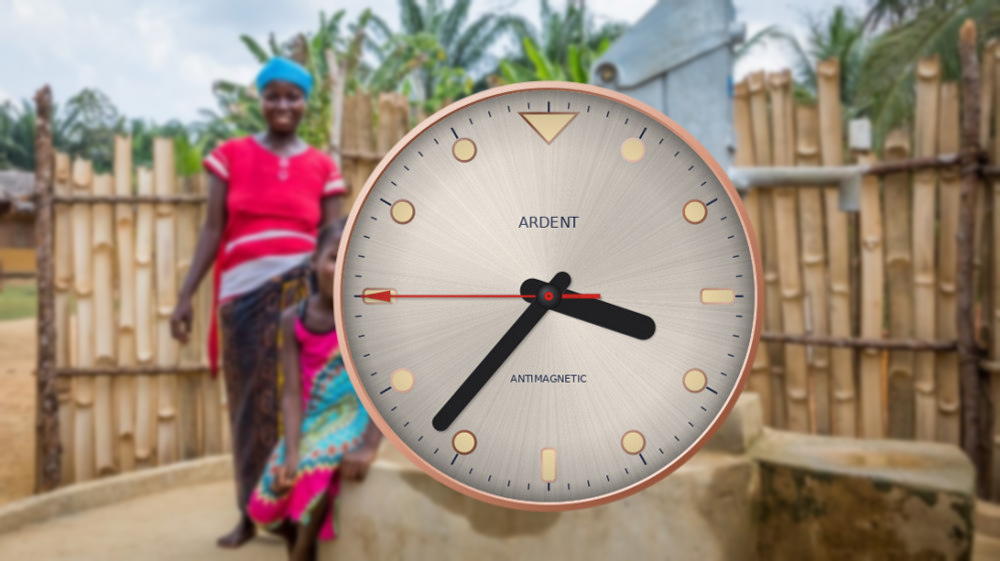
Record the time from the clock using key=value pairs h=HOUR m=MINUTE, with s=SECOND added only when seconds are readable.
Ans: h=3 m=36 s=45
